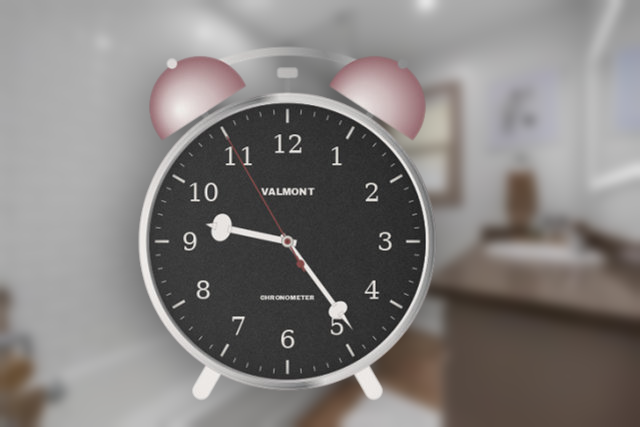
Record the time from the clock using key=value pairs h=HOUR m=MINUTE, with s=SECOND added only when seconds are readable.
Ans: h=9 m=23 s=55
